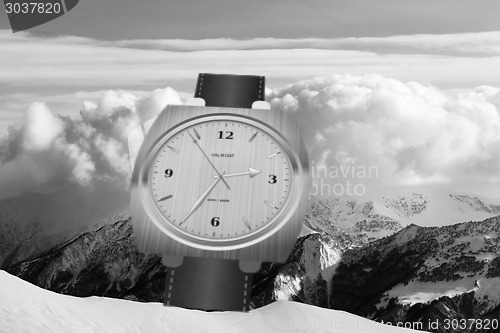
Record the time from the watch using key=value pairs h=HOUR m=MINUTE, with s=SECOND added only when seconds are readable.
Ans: h=2 m=34 s=54
